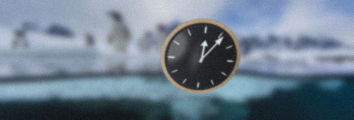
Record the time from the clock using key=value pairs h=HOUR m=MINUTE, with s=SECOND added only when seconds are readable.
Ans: h=12 m=6
